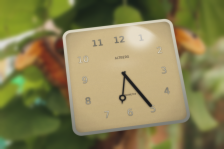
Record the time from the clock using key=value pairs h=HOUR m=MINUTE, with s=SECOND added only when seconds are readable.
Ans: h=6 m=25
